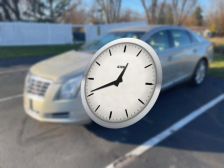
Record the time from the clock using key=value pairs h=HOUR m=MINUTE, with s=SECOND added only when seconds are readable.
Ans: h=12 m=41
